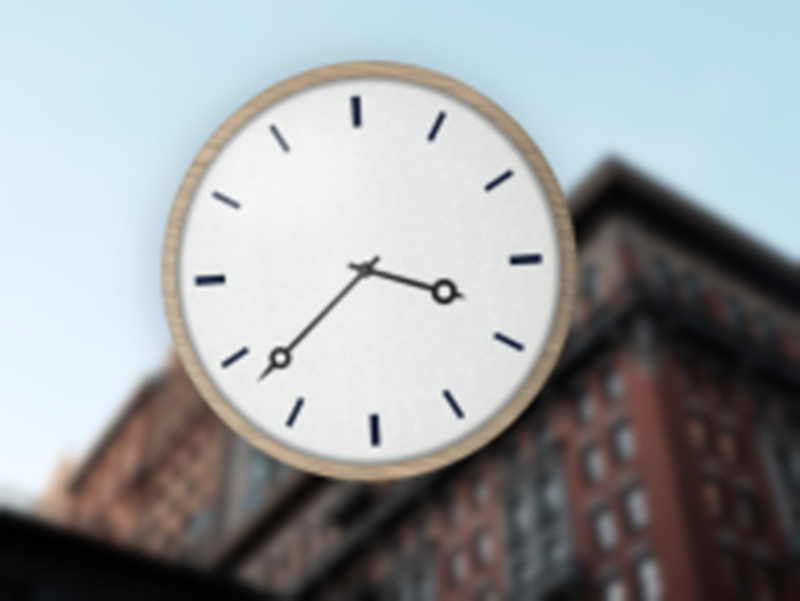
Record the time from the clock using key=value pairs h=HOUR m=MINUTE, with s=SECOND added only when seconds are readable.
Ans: h=3 m=38
